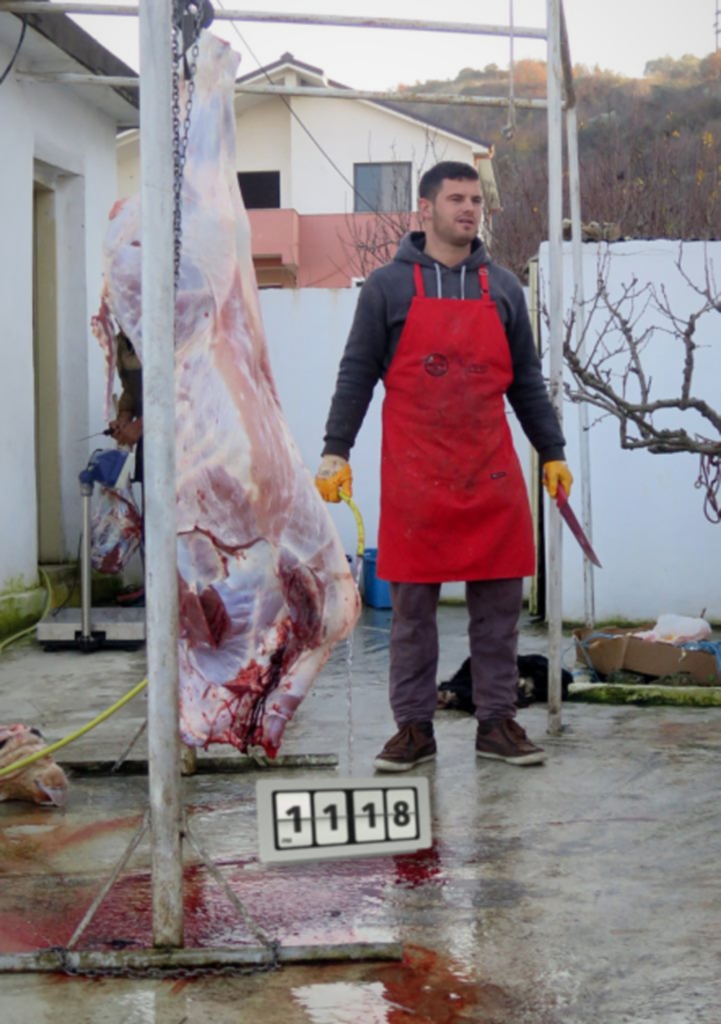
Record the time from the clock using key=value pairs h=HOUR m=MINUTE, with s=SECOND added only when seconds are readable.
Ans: h=11 m=18
